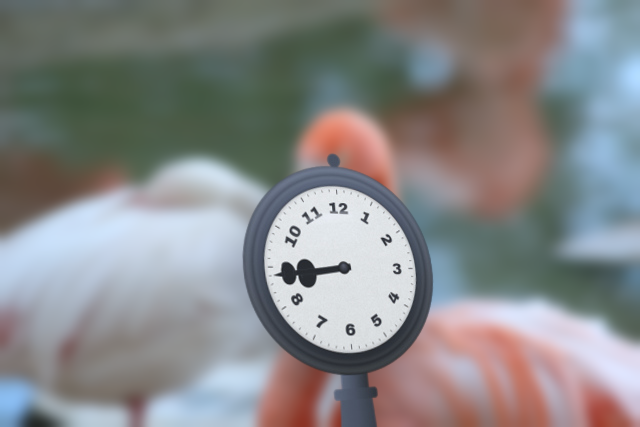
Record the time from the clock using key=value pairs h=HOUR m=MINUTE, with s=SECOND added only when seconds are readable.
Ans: h=8 m=44
